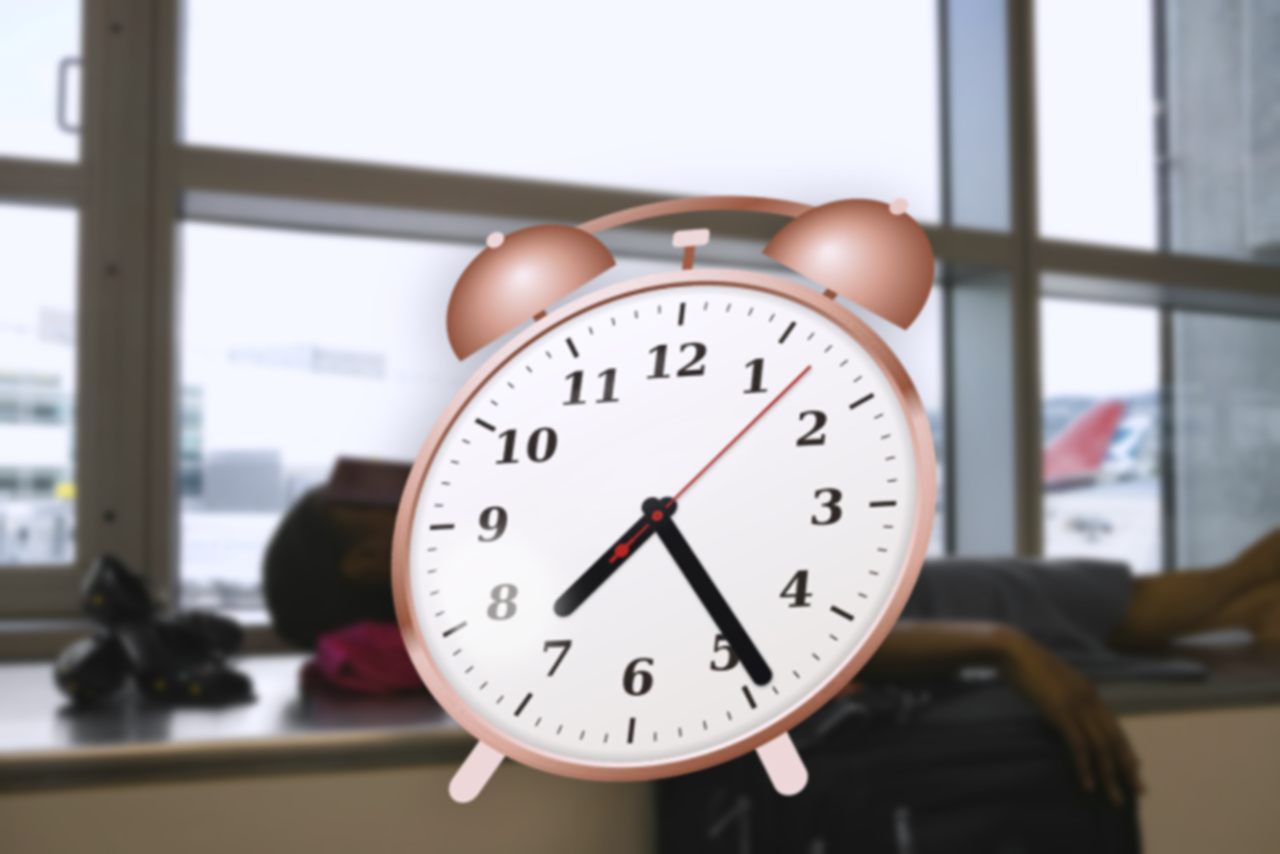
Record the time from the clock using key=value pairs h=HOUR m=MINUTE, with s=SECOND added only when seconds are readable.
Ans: h=7 m=24 s=7
